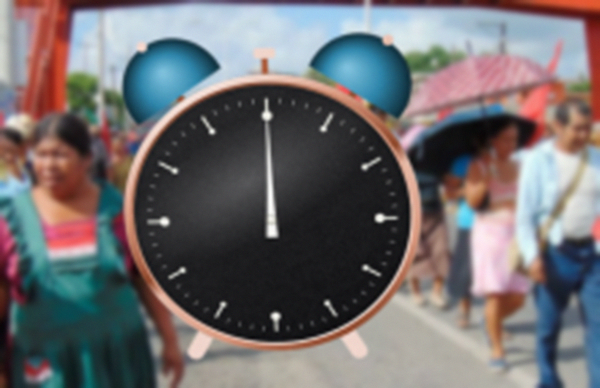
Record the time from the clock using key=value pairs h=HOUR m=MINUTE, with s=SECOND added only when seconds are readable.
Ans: h=12 m=0
